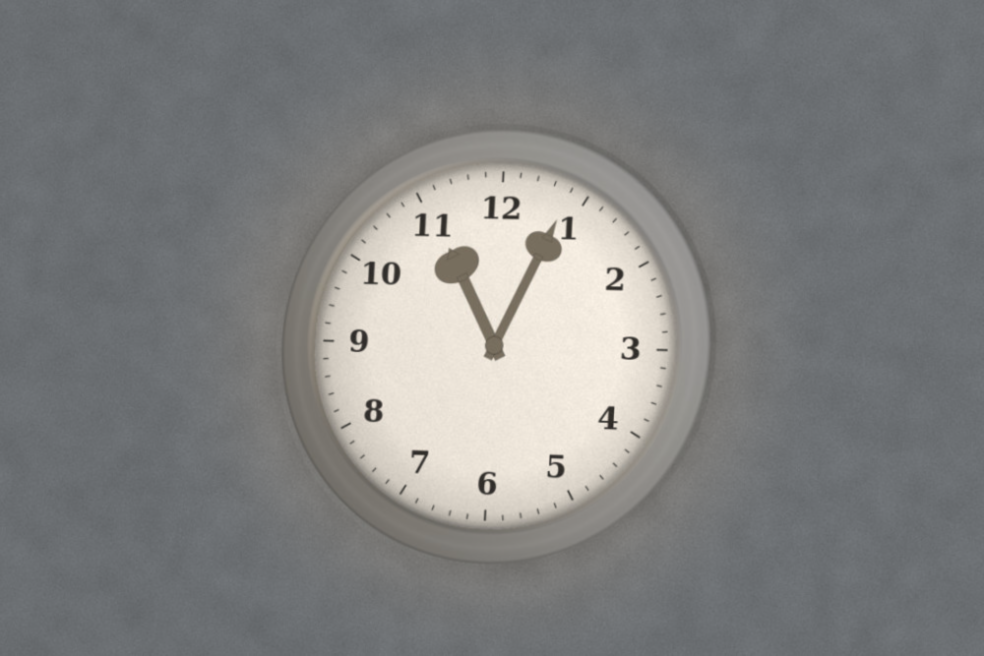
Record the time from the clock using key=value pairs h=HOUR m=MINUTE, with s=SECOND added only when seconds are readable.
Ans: h=11 m=4
